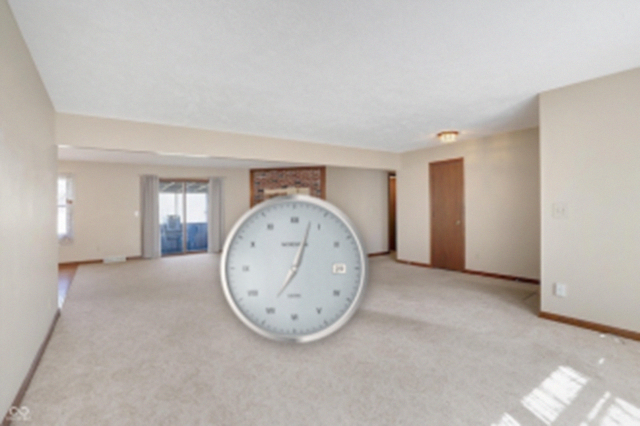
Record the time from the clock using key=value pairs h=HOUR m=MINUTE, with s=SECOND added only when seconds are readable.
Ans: h=7 m=3
